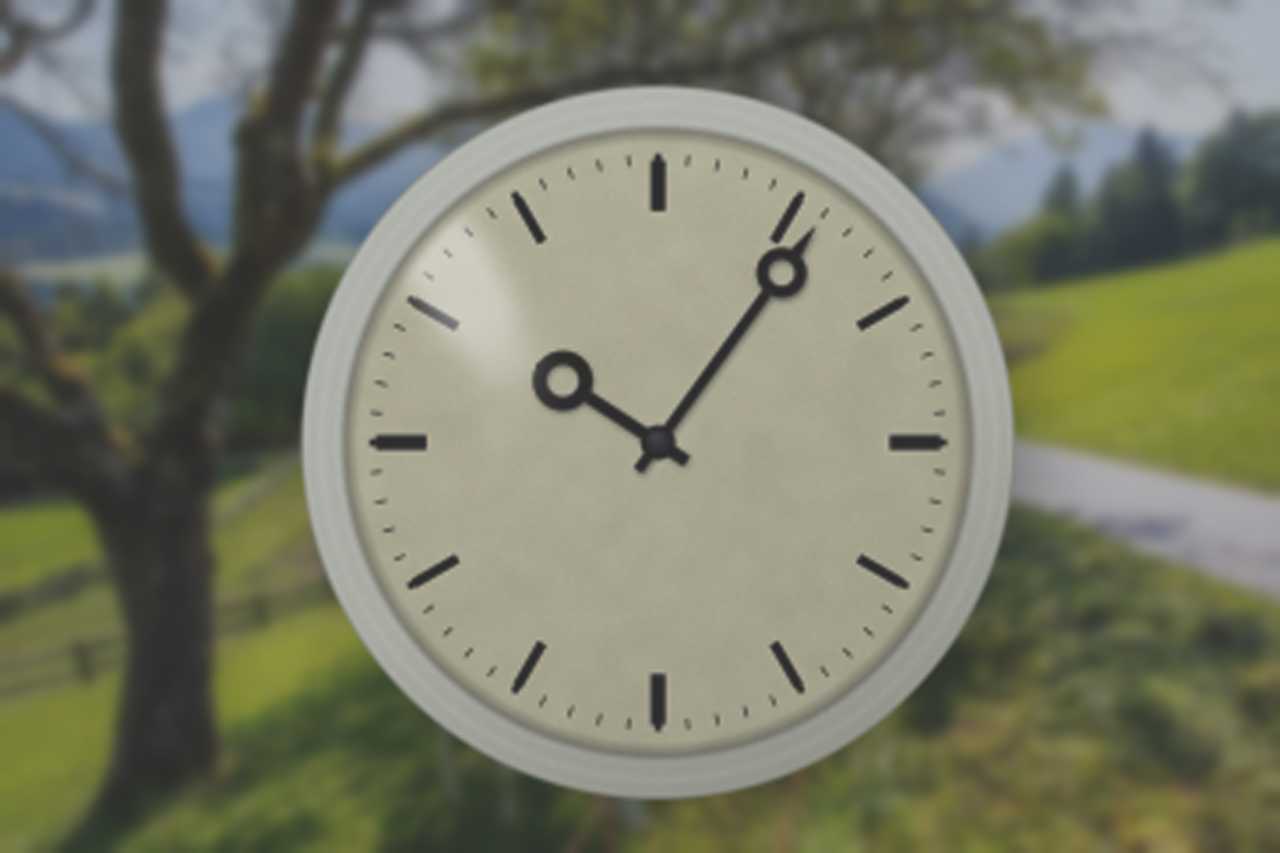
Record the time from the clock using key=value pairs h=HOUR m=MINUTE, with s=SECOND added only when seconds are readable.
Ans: h=10 m=6
